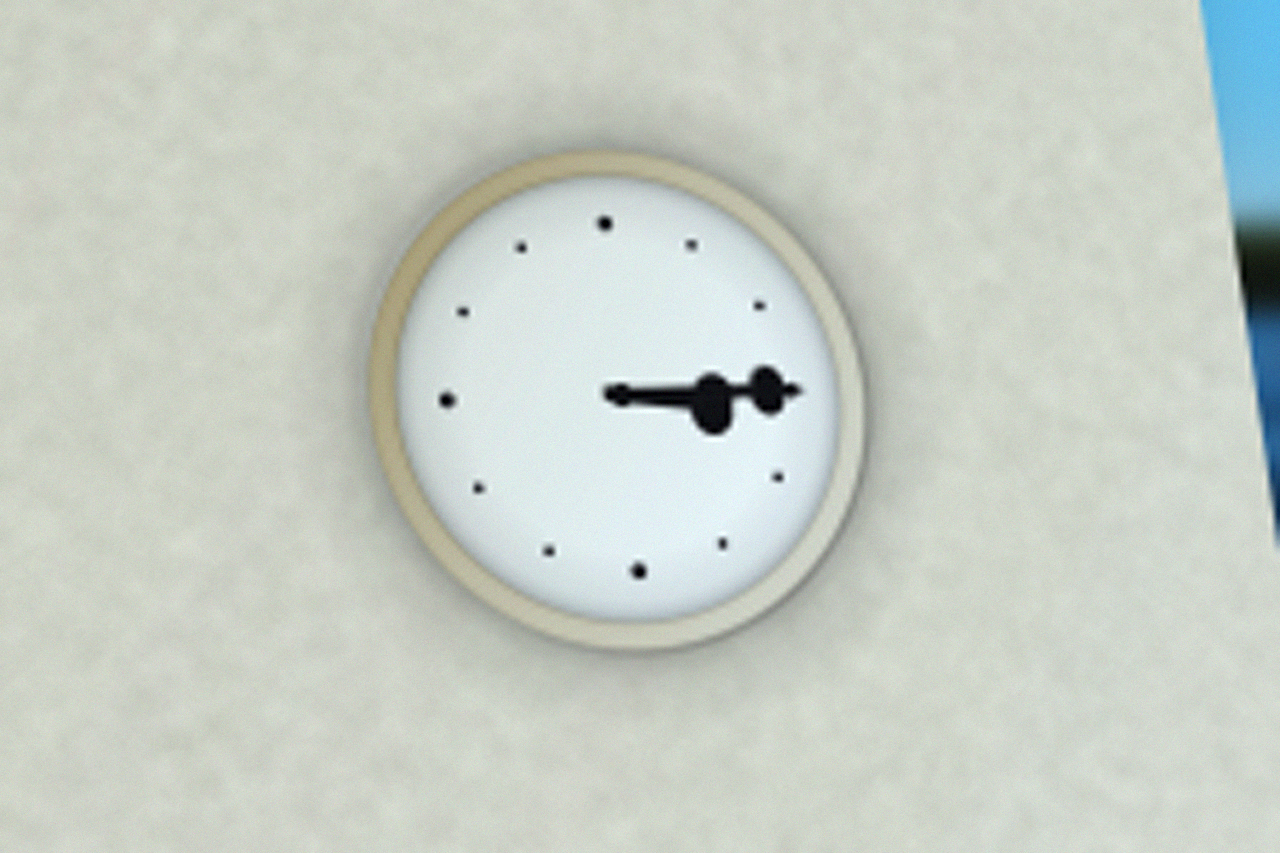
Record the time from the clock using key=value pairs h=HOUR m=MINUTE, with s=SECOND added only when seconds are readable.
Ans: h=3 m=15
